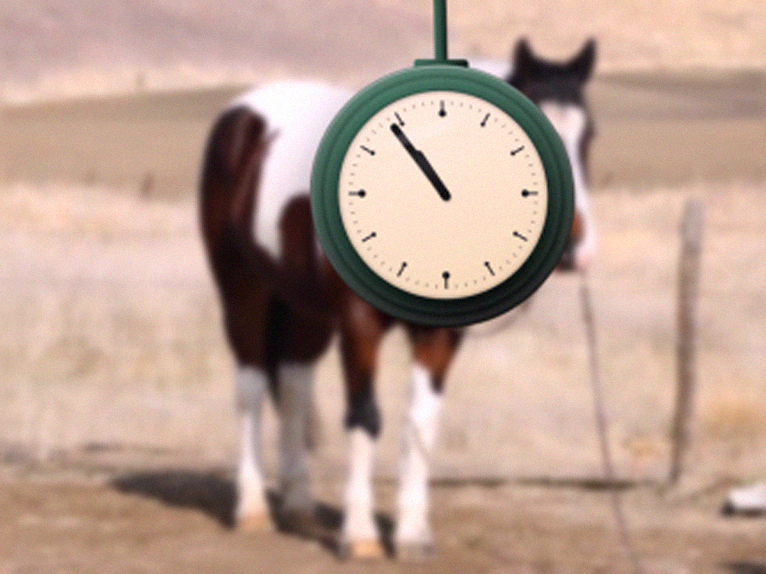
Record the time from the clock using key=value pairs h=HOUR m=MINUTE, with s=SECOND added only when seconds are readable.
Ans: h=10 m=54
